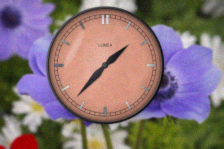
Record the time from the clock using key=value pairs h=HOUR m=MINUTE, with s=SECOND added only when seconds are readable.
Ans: h=1 m=37
